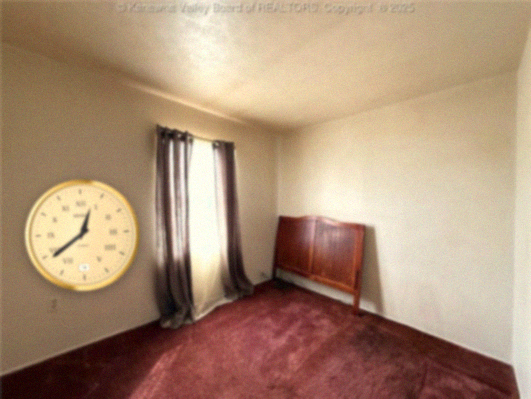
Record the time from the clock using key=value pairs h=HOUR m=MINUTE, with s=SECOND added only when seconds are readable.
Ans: h=12 m=39
